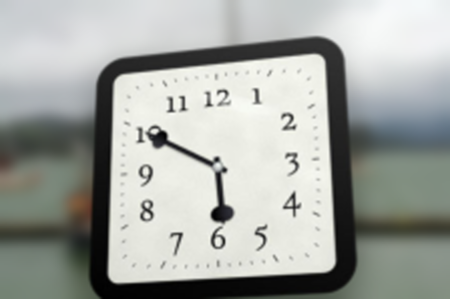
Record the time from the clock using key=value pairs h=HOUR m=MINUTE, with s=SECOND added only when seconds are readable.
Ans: h=5 m=50
